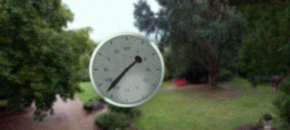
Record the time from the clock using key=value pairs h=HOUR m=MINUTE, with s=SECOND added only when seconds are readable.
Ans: h=1 m=37
